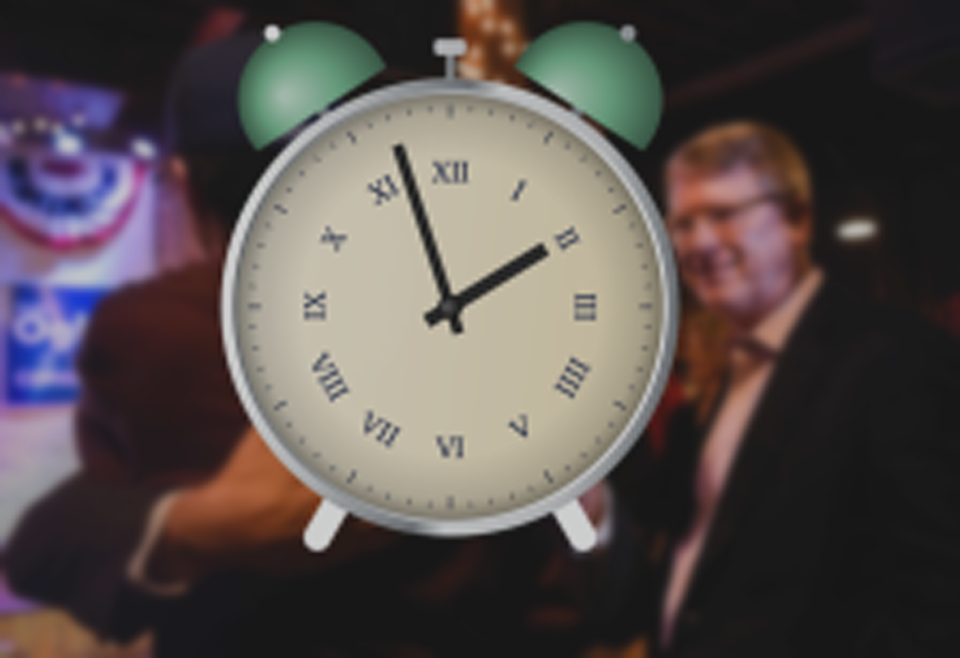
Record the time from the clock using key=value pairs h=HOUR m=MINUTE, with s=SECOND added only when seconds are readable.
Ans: h=1 m=57
